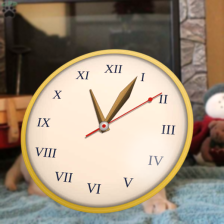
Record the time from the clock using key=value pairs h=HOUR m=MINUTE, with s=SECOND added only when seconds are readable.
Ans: h=11 m=4 s=9
